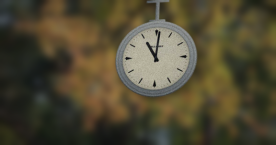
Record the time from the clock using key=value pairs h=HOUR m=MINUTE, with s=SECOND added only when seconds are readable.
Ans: h=11 m=1
